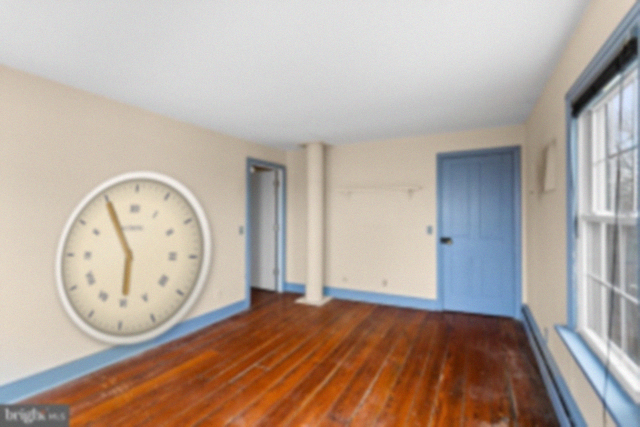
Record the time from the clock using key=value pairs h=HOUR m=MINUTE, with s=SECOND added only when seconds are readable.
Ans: h=5 m=55
